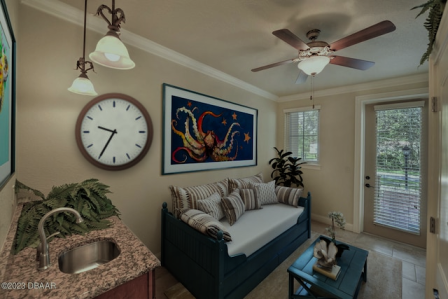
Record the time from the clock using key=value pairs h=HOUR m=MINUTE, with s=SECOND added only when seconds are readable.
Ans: h=9 m=35
